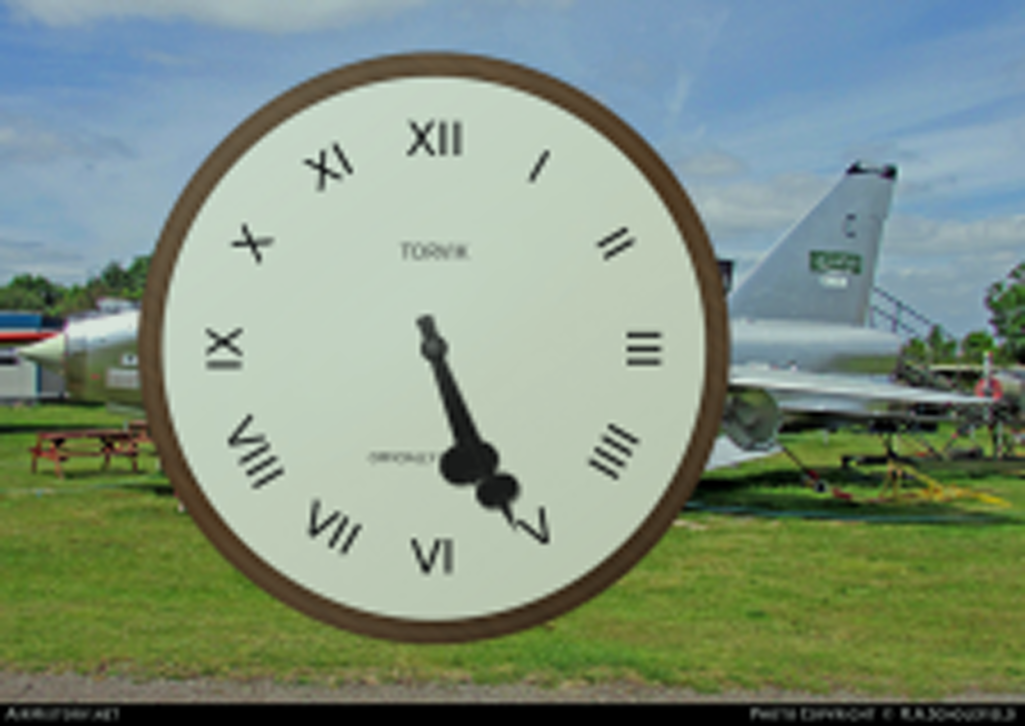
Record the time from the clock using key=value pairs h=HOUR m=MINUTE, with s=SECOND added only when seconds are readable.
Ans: h=5 m=26
